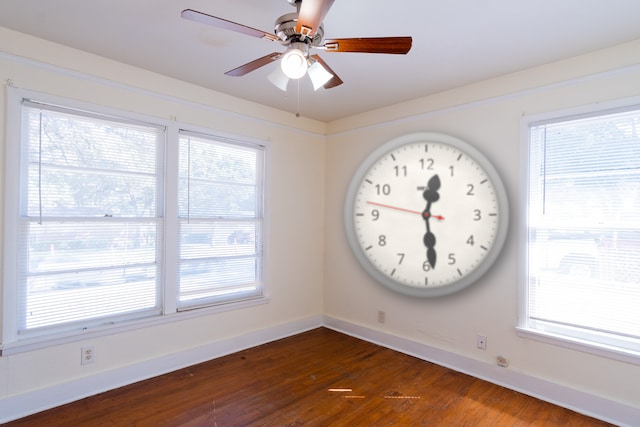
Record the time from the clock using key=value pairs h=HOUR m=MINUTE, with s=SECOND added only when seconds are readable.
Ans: h=12 m=28 s=47
